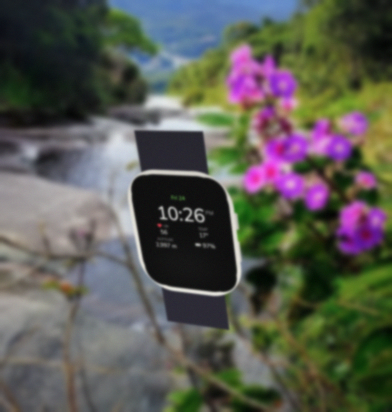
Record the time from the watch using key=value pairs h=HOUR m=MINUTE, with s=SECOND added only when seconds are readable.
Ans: h=10 m=26
